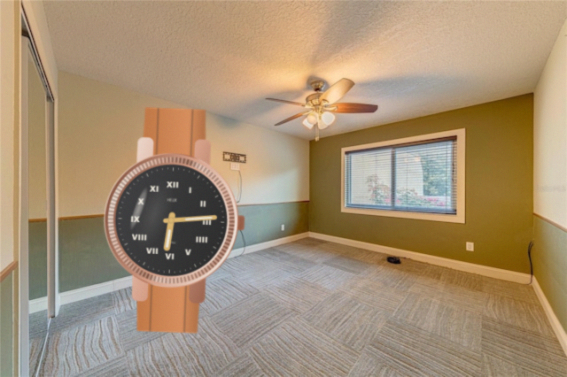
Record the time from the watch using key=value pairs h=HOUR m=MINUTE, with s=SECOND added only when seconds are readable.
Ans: h=6 m=14
